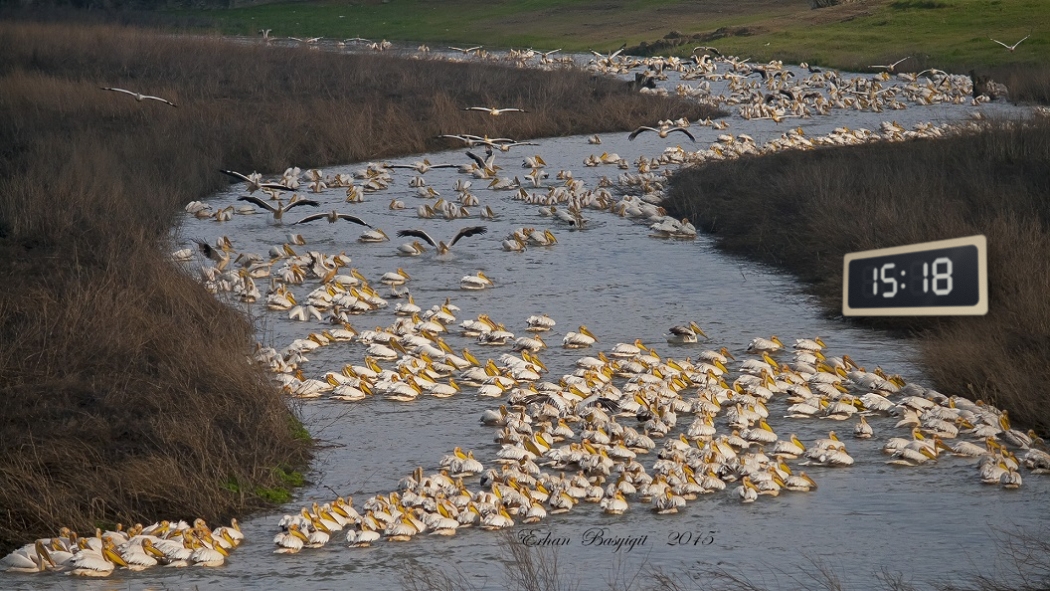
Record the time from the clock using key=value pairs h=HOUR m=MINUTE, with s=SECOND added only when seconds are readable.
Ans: h=15 m=18
